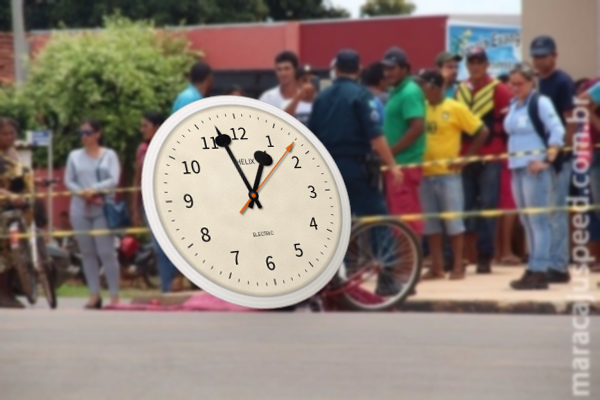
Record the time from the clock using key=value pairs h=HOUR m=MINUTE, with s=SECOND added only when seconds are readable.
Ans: h=12 m=57 s=8
